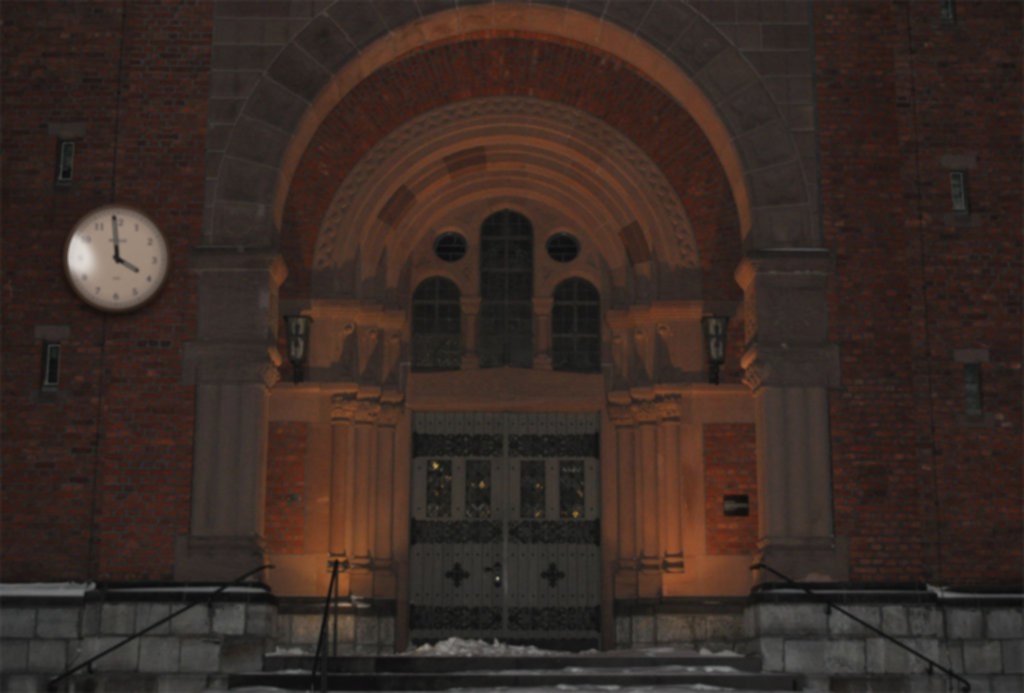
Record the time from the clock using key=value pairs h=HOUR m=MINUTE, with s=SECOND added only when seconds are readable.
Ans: h=3 m=59
